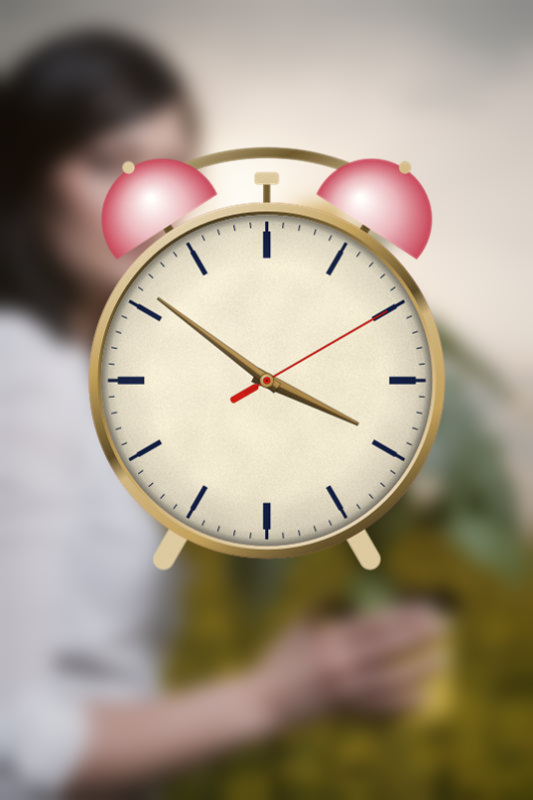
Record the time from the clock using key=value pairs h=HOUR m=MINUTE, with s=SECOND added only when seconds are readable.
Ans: h=3 m=51 s=10
